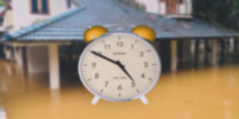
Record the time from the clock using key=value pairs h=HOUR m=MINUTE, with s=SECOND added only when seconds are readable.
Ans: h=4 m=50
